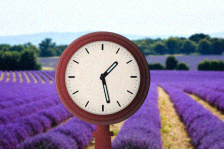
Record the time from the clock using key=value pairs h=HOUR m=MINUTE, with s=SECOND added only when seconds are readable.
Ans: h=1 m=28
